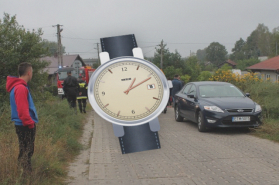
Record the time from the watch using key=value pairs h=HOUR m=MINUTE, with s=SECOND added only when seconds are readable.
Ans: h=1 m=11
